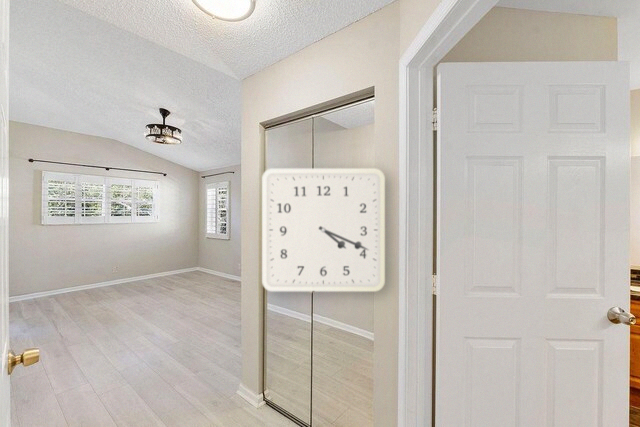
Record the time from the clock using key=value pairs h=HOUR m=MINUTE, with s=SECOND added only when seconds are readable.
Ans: h=4 m=19
